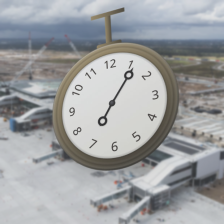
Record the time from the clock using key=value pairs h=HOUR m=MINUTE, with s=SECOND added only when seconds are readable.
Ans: h=7 m=6
